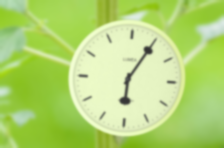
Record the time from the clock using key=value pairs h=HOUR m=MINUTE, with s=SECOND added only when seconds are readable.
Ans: h=6 m=5
